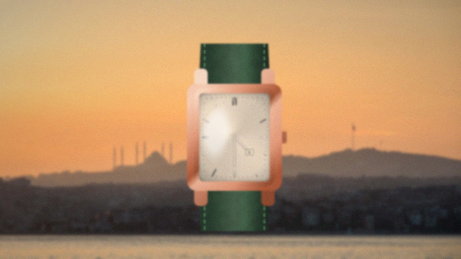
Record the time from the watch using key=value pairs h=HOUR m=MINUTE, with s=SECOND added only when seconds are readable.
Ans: h=4 m=30
